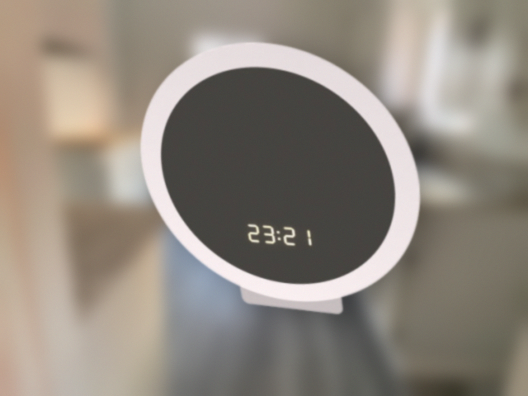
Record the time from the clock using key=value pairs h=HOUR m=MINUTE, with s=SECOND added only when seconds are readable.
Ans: h=23 m=21
